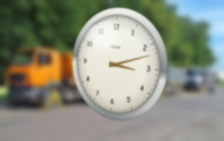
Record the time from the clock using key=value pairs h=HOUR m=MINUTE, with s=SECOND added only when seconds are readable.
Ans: h=3 m=12
